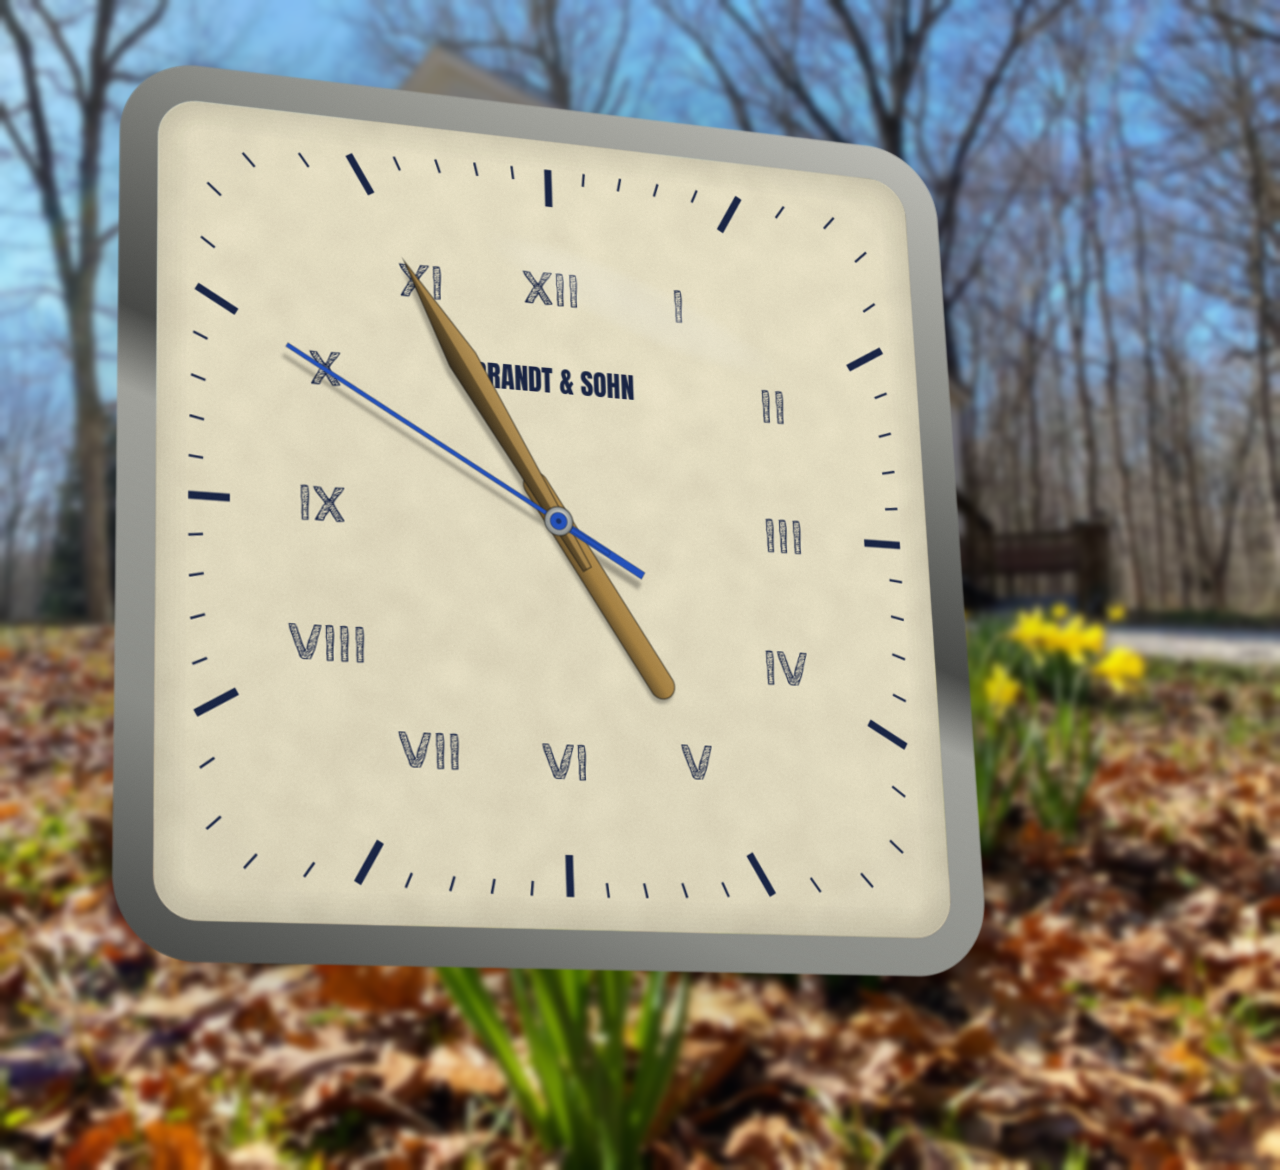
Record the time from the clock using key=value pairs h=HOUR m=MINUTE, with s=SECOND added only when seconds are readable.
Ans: h=4 m=54 s=50
